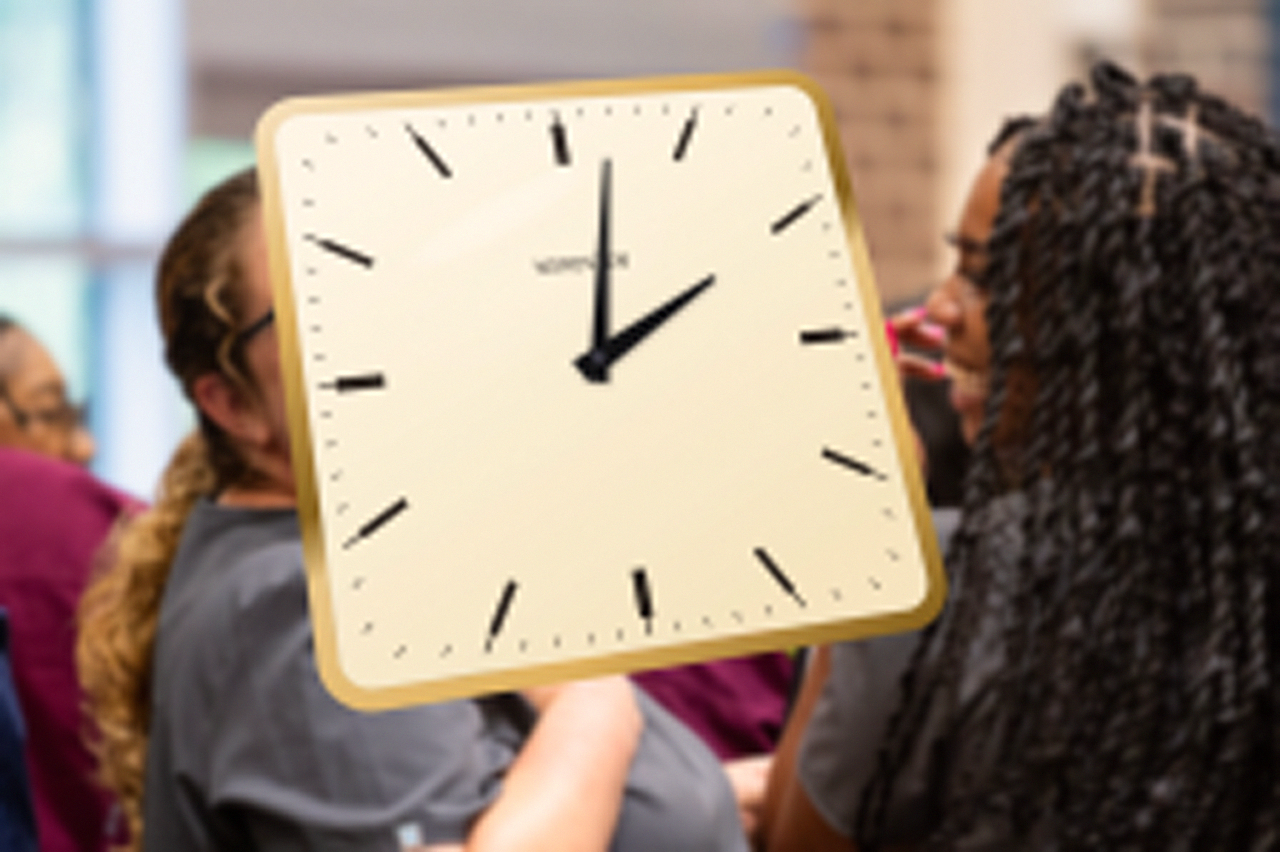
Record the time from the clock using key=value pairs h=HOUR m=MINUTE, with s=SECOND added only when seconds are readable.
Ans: h=2 m=2
